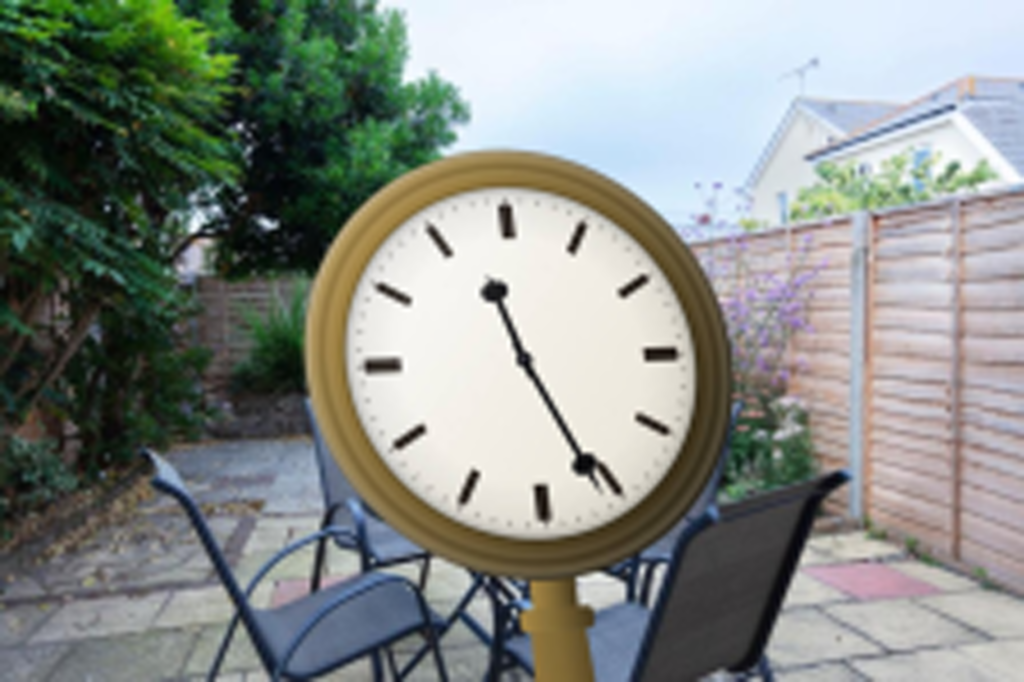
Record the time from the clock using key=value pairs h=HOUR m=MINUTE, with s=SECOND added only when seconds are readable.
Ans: h=11 m=26
